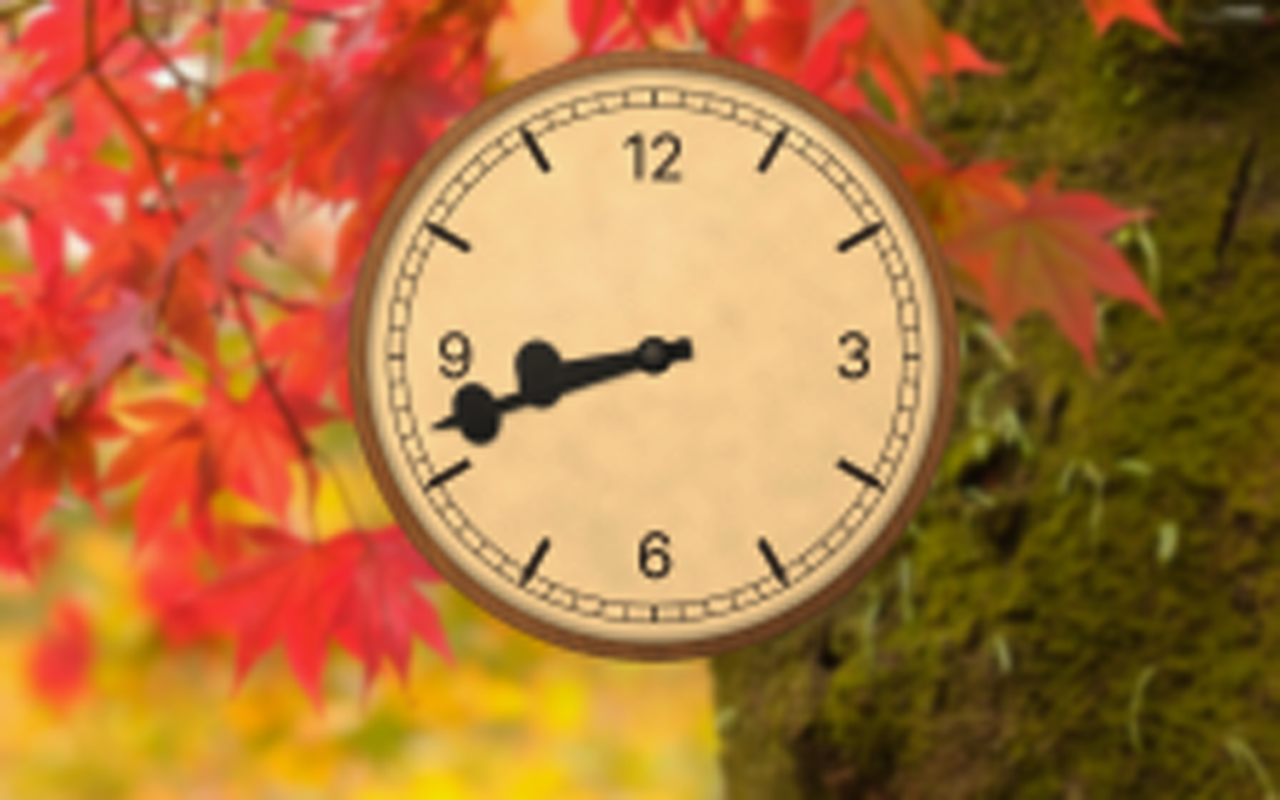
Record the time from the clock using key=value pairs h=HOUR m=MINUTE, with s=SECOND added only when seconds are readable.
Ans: h=8 m=42
